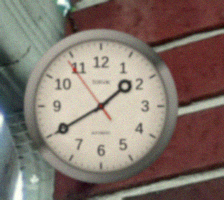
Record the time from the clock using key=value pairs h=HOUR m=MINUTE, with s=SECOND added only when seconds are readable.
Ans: h=1 m=39 s=54
